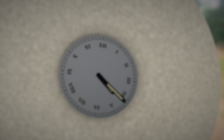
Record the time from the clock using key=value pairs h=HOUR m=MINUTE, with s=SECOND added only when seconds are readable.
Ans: h=4 m=21
